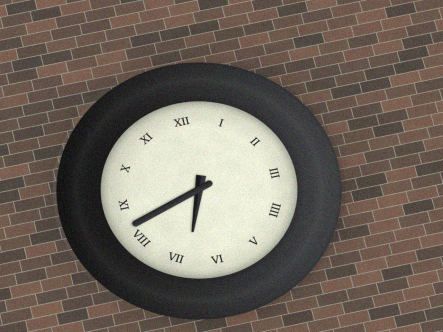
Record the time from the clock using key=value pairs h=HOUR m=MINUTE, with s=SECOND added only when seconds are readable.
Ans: h=6 m=42
